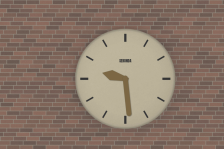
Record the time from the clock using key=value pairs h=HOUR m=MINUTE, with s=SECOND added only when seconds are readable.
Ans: h=9 m=29
